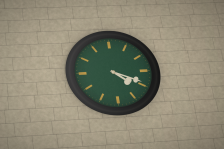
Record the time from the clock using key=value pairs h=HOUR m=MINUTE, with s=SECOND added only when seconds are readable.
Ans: h=4 m=19
